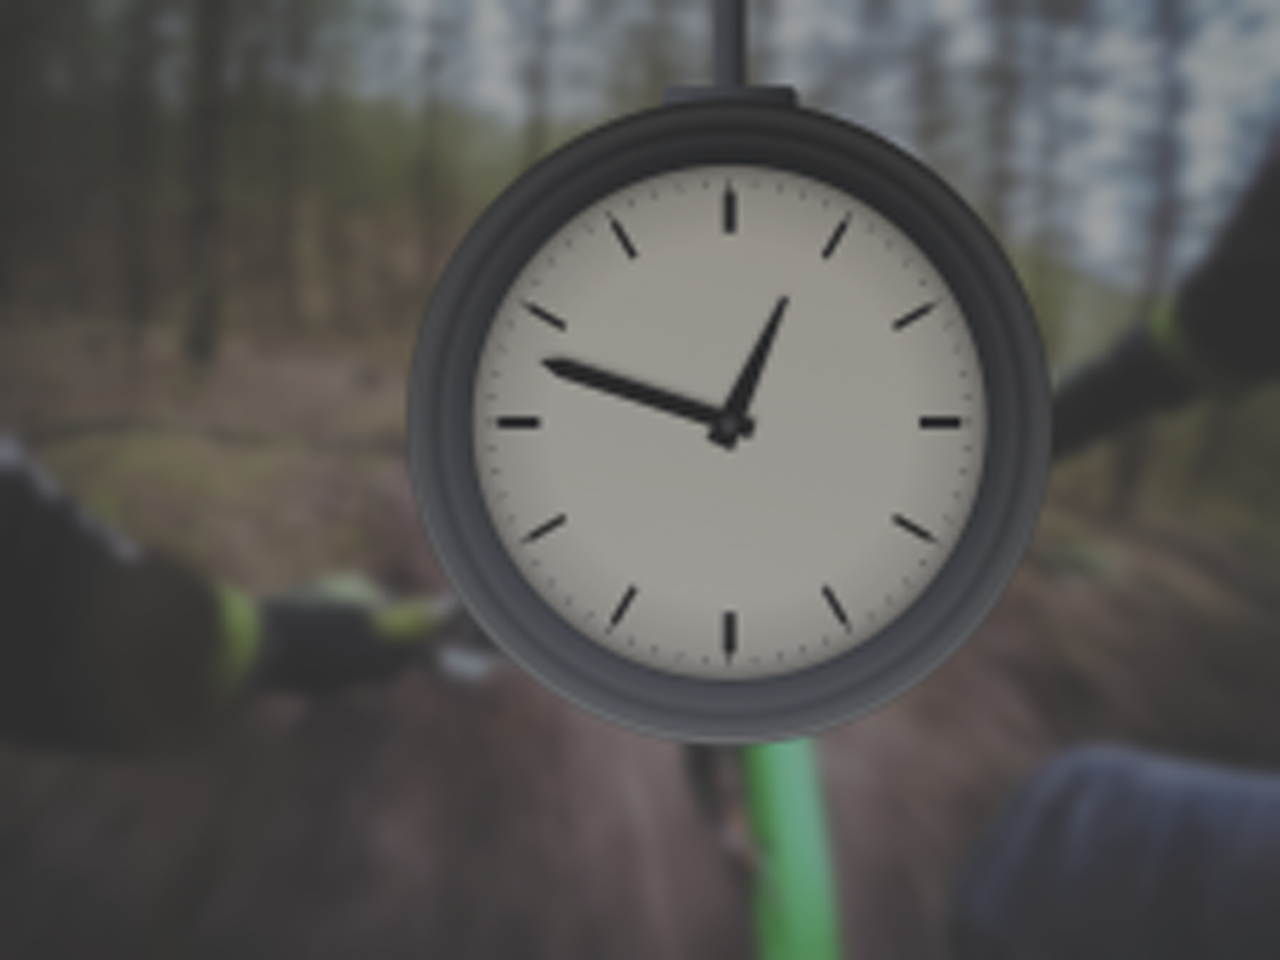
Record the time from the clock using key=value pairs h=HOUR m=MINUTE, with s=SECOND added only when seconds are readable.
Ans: h=12 m=48
